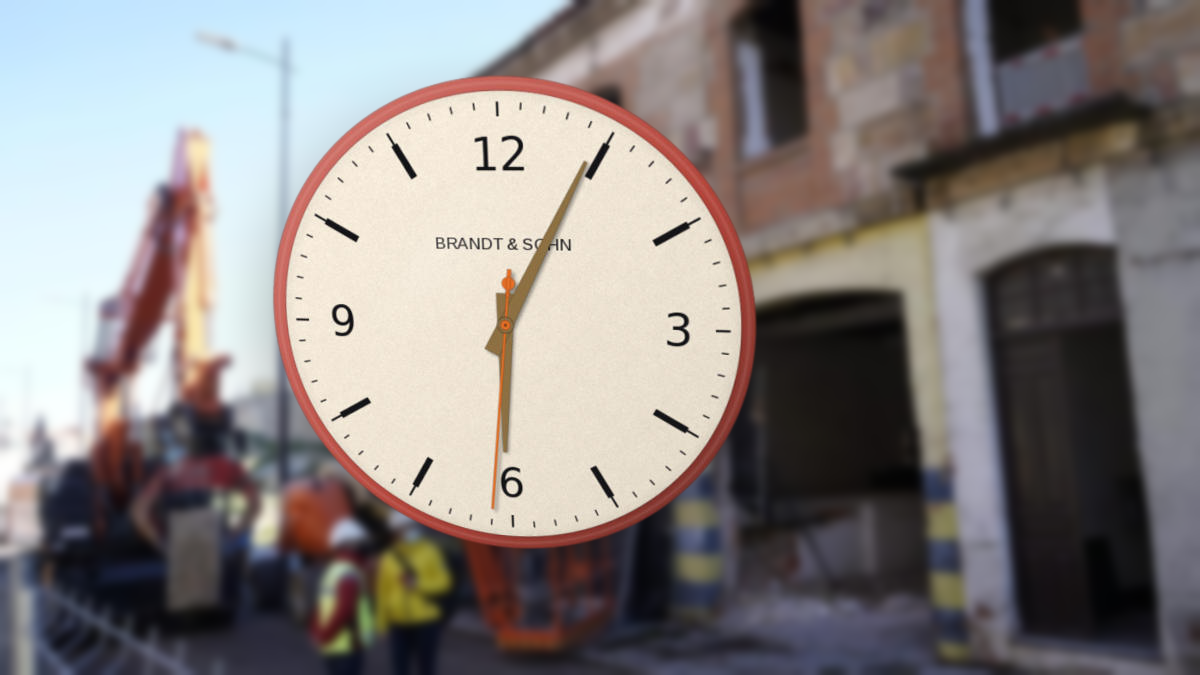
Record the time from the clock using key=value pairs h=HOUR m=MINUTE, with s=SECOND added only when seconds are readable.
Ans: h=6 m=4 s=31
